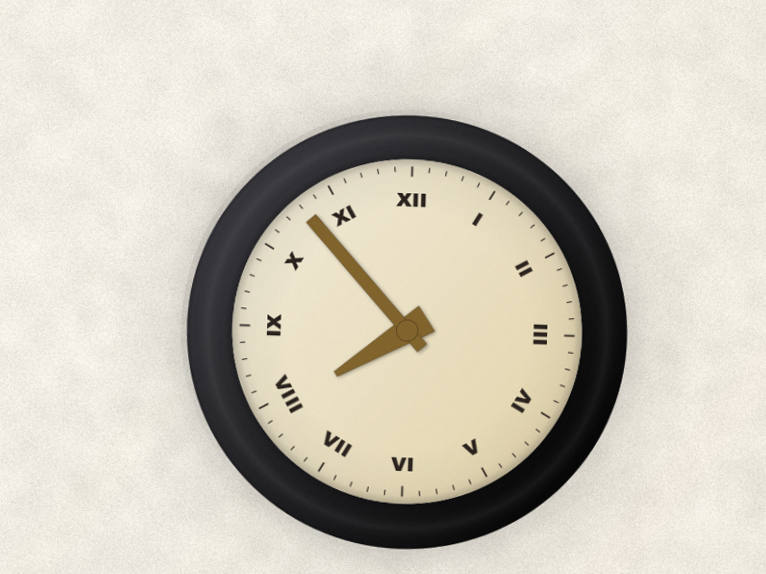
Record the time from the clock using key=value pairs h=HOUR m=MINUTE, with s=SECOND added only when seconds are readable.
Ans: h=7 m=53
